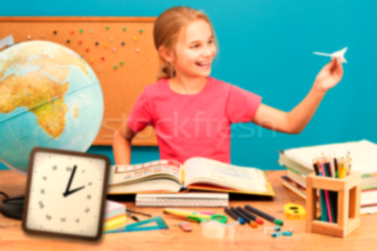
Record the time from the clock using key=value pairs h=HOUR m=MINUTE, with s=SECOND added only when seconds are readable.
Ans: h=2 m=2
